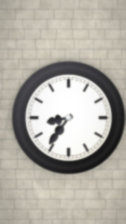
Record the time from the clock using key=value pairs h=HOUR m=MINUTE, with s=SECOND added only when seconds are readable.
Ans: h=8 m=36
